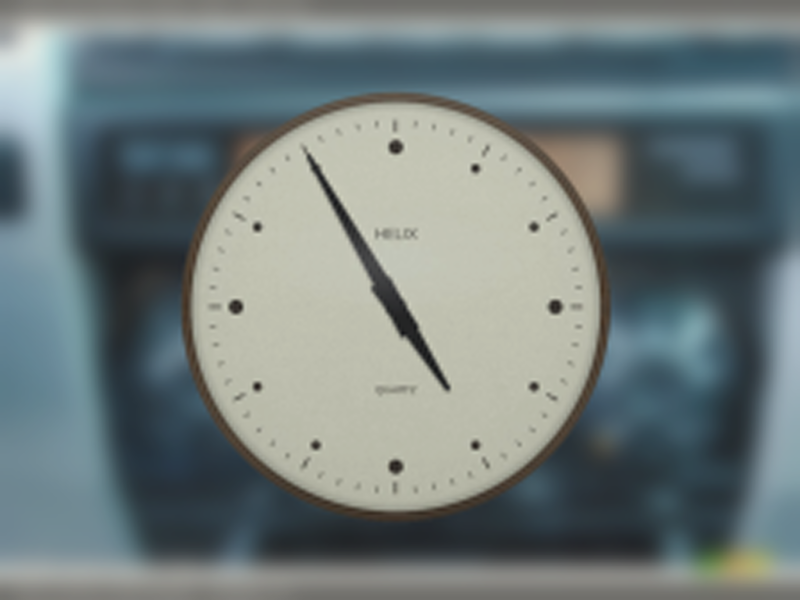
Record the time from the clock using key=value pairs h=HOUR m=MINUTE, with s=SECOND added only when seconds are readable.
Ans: h=4 m=55
